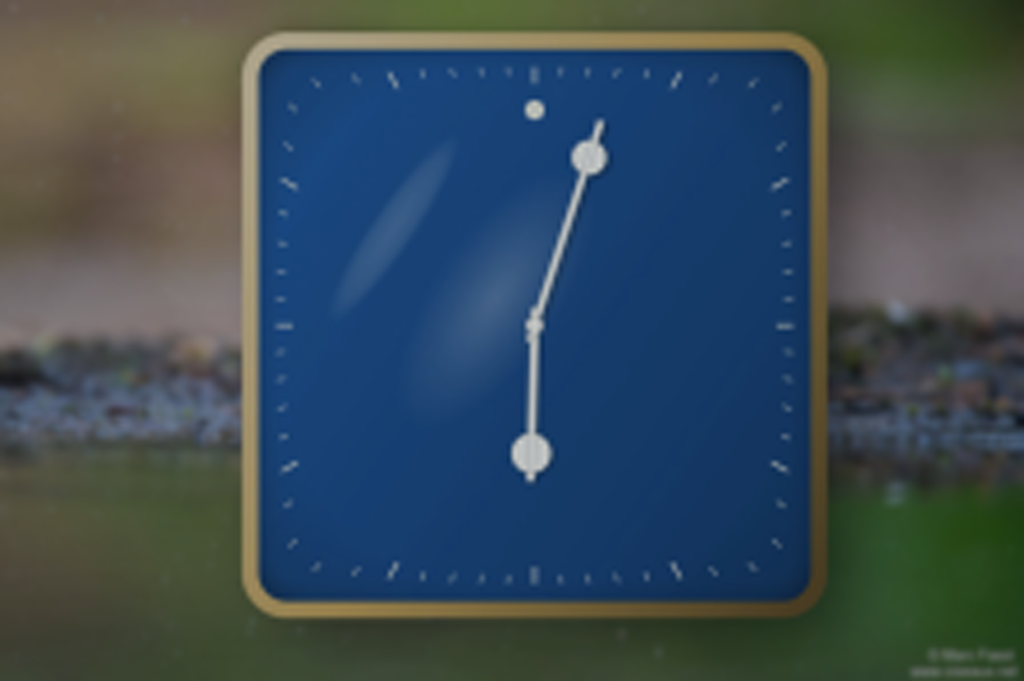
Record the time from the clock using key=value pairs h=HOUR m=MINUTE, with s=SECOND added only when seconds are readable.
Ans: h=6 m=3
